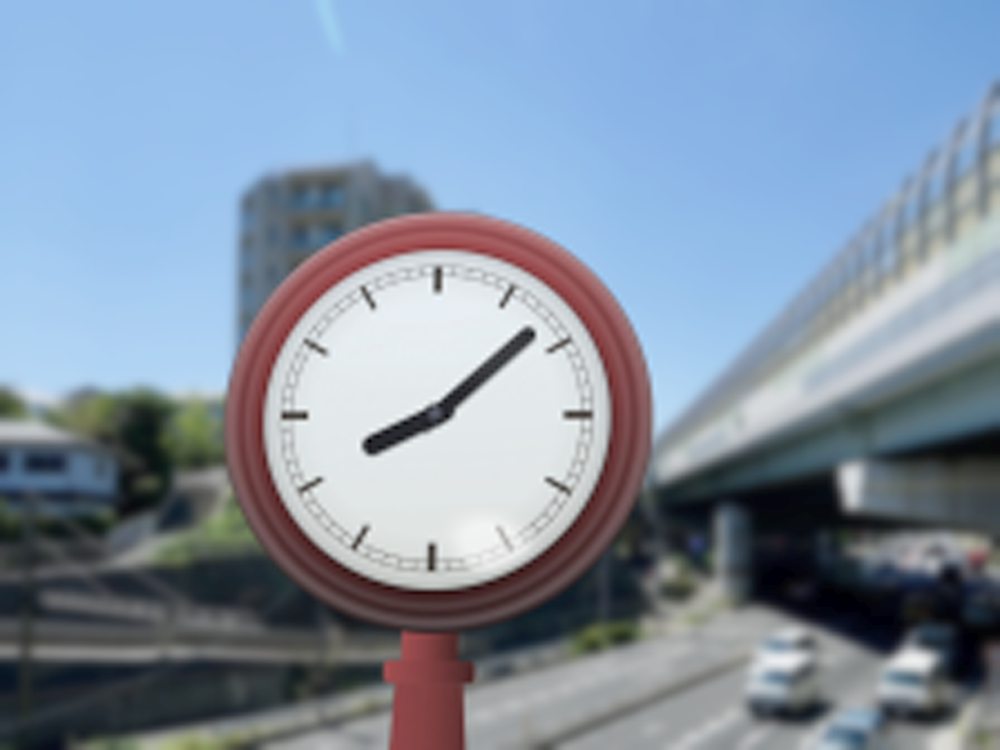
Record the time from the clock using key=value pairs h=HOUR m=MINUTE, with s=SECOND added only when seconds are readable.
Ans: h=8 m=8
